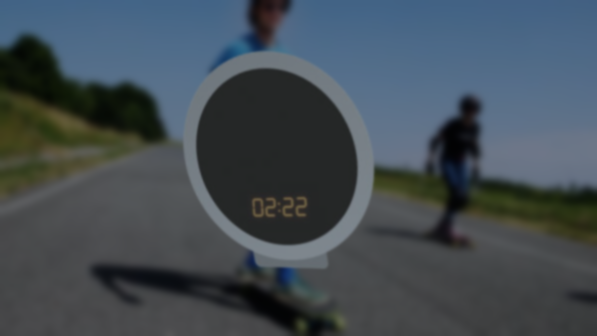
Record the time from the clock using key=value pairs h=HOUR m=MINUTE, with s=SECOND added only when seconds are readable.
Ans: h=2 m=22
